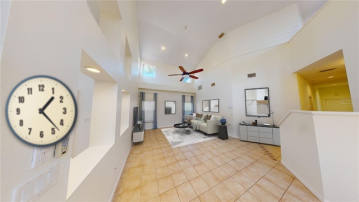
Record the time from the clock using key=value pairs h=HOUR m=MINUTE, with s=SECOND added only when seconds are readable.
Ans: h=1 m=23
